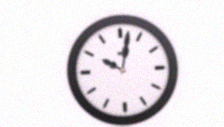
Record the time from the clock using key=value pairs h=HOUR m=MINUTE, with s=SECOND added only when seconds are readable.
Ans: h=10 m=2
